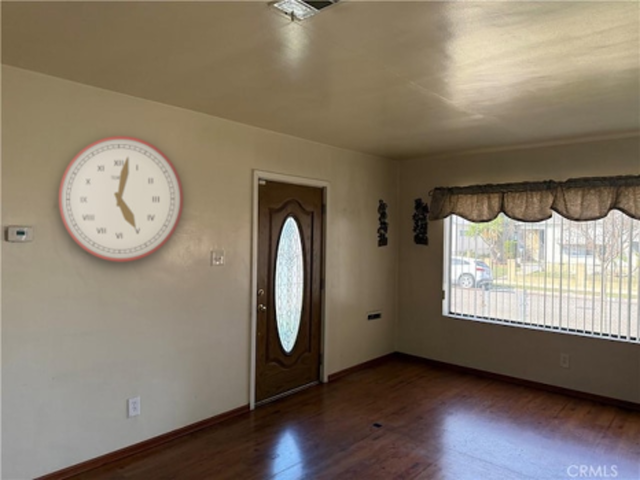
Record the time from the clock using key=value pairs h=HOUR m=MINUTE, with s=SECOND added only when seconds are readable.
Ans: h=5 m=2
